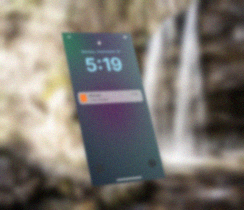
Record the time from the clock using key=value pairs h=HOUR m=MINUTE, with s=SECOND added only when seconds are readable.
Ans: h=5 m=19
